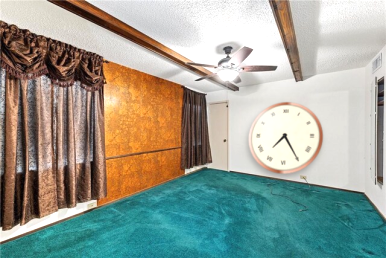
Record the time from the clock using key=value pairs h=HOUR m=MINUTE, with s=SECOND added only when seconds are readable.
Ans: h=7 m=25
